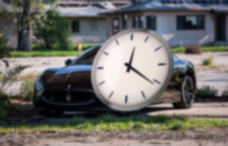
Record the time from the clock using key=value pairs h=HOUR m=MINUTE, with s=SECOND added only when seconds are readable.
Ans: h=12 m=21
